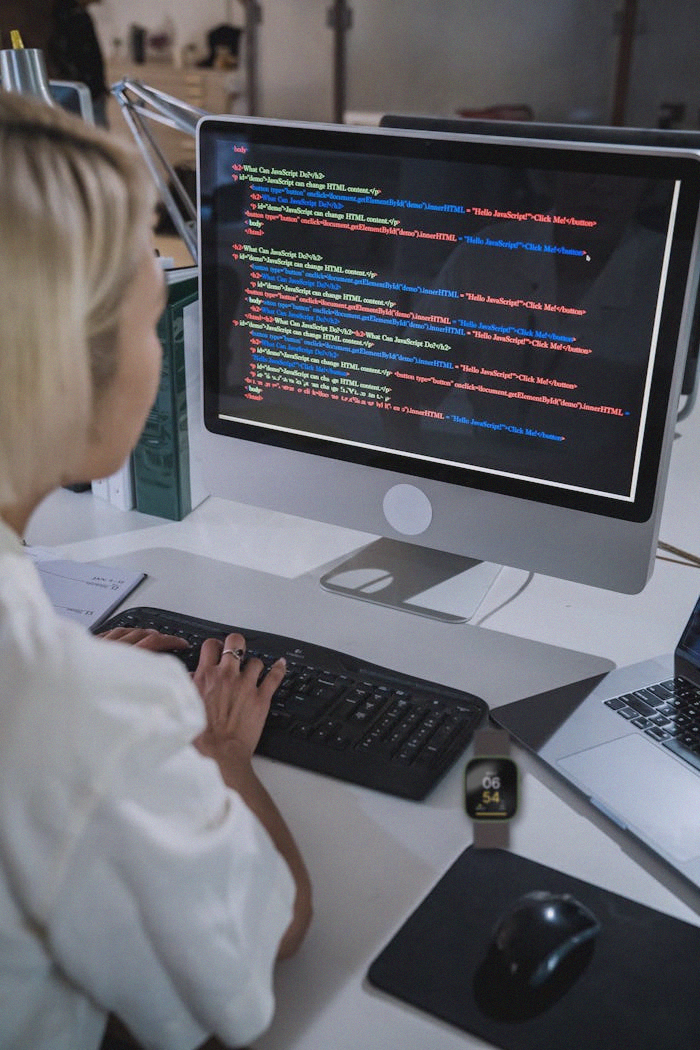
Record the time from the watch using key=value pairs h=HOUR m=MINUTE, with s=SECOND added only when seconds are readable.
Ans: h=6 m=54
